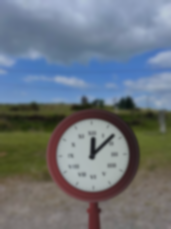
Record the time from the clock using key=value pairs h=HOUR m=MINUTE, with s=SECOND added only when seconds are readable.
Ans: h=12 m=8
